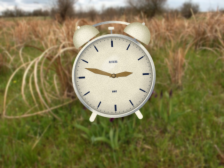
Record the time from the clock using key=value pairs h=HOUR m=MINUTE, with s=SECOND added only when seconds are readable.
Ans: h=2 m=48
